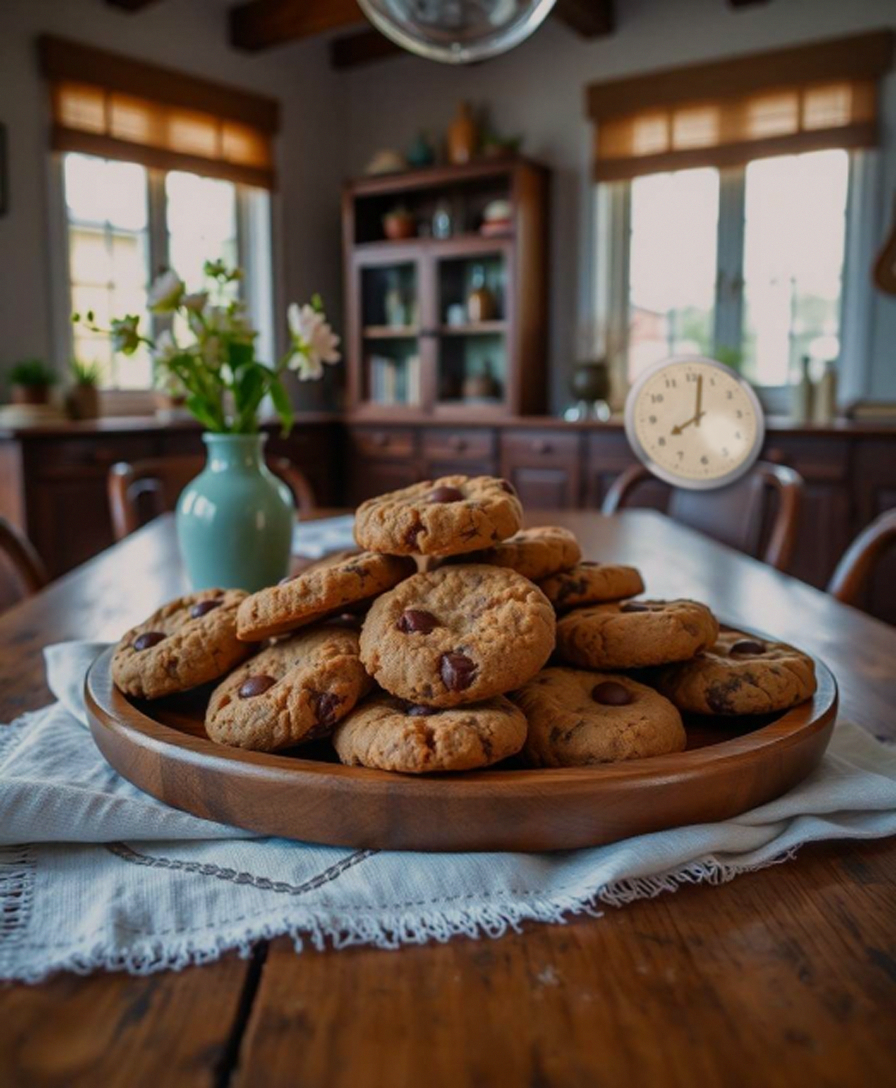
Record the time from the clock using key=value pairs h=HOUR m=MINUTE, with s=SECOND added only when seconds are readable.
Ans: h=8 m=2
